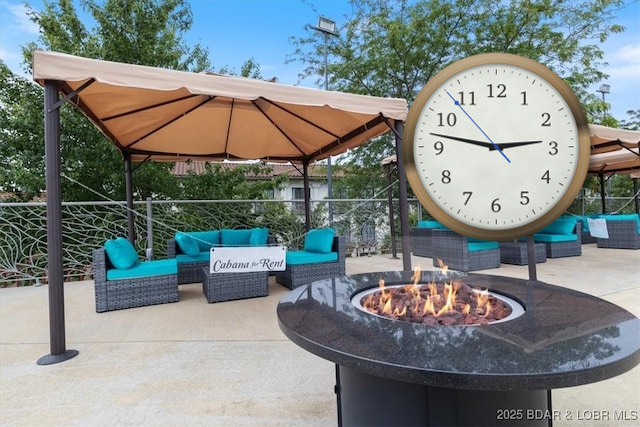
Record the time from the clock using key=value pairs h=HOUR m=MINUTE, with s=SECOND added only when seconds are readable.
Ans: h=2 m=46 s=53
